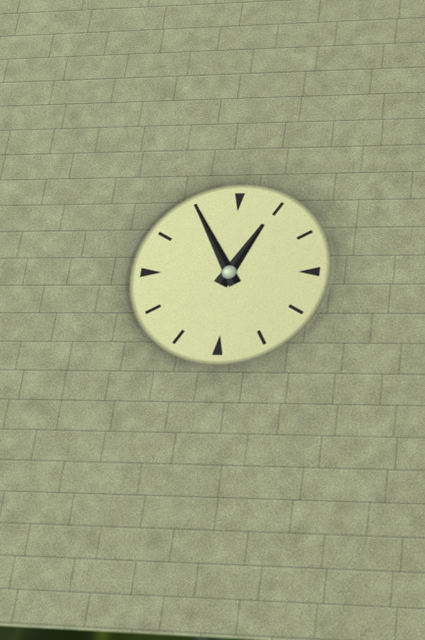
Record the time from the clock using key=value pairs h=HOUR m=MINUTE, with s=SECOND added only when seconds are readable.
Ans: h=12 m=55
